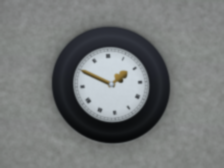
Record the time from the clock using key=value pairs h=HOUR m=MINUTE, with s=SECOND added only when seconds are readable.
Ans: h=1 m=50
